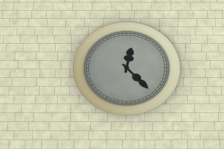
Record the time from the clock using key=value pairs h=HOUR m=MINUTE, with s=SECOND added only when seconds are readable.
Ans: h=12 m=23
